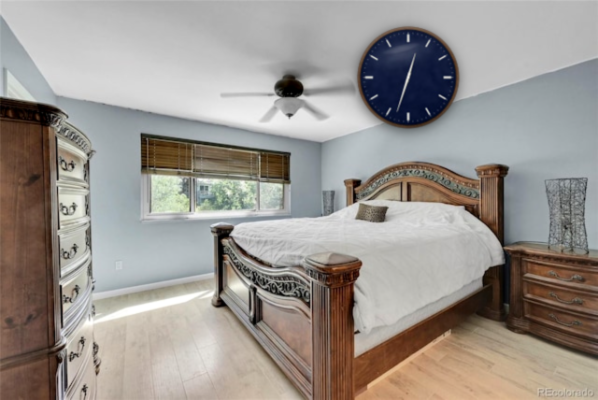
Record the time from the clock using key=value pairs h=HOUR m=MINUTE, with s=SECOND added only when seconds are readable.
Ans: h=12 m=33
